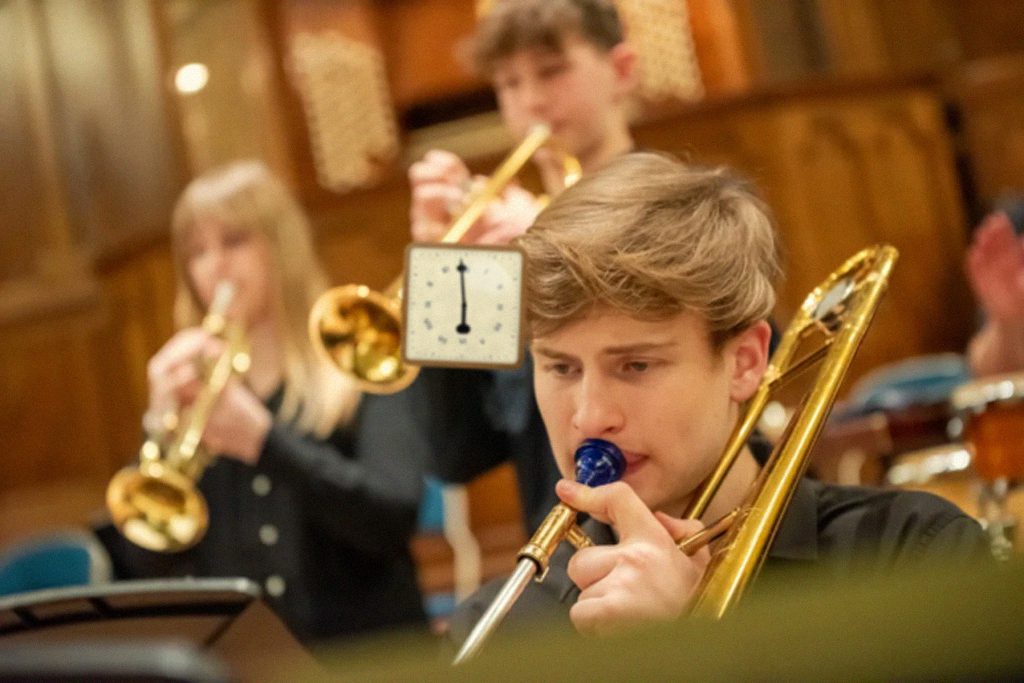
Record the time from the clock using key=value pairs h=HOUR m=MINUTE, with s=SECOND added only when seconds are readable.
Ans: h=5 m=59
